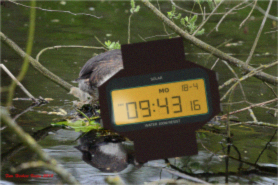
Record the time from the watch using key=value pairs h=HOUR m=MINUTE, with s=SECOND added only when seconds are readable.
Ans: h=9 m=43 s=16
